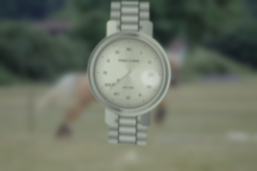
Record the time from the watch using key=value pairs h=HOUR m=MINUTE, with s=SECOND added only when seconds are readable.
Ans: h=7 m=38
